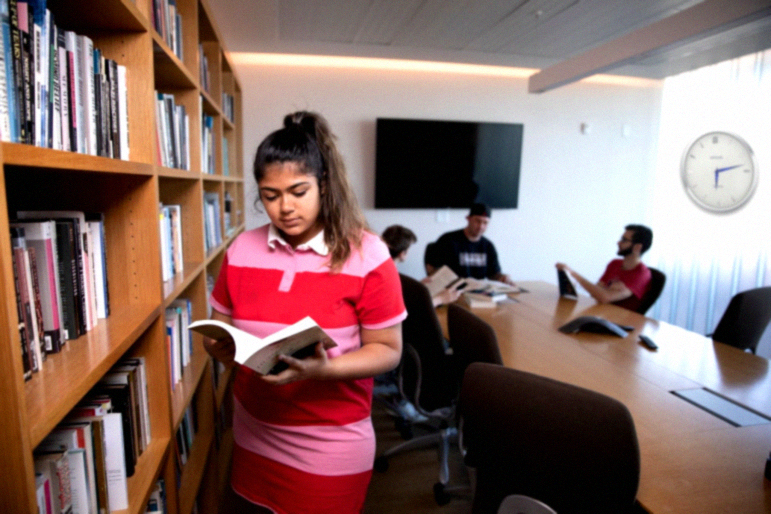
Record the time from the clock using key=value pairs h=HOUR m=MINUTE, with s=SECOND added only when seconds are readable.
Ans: h=6 m=13
